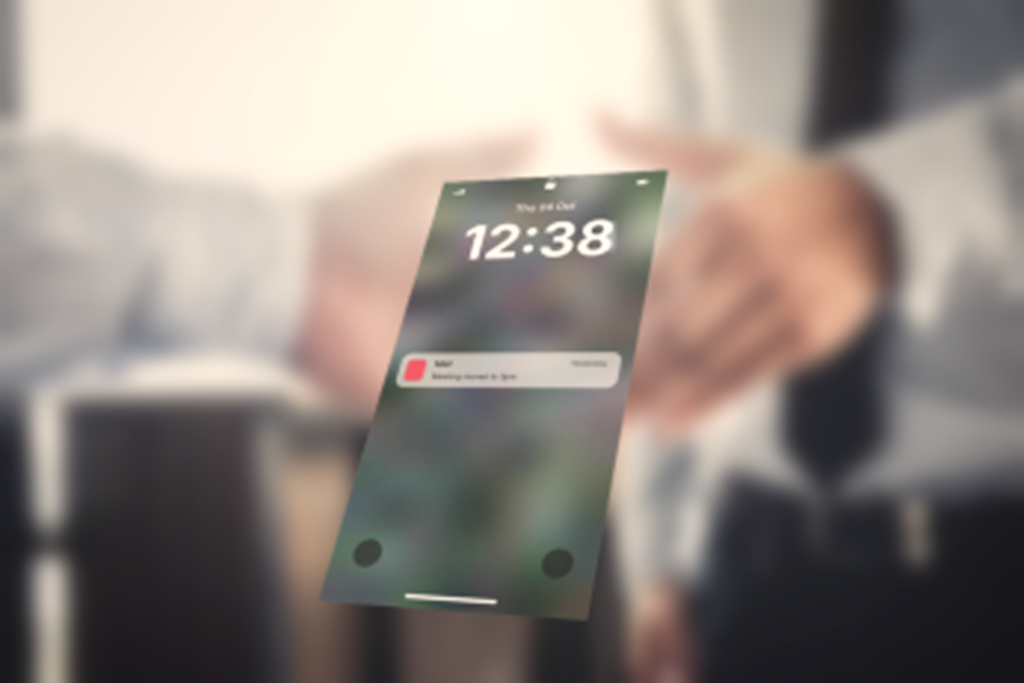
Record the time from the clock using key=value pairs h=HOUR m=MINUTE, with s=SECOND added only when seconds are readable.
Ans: h=12 m=38
